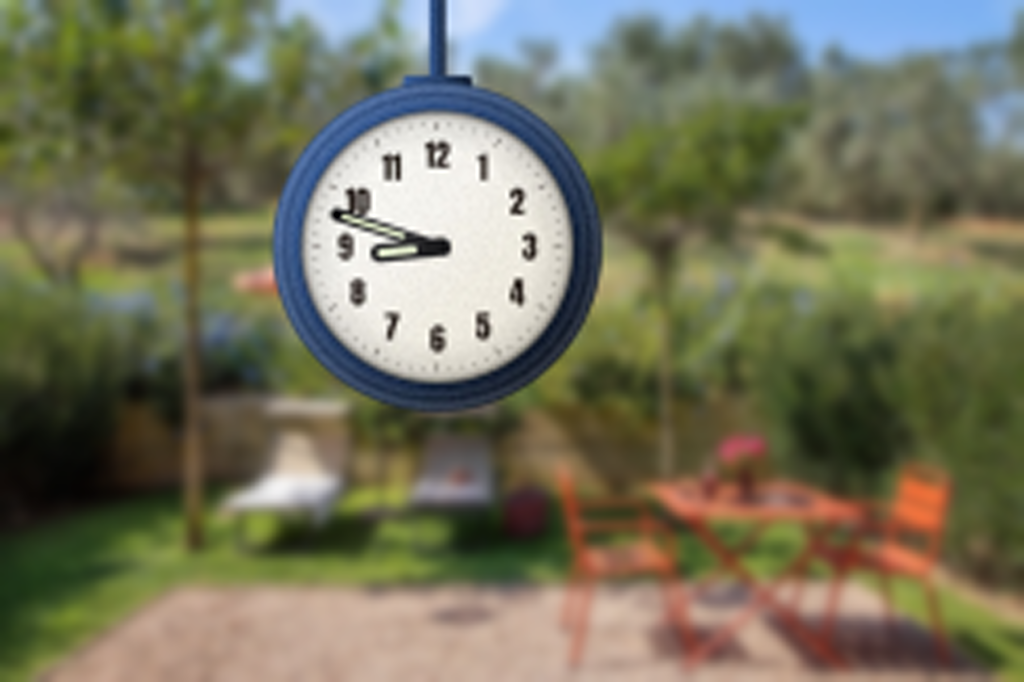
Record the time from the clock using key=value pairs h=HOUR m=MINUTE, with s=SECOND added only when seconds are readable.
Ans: h=8 m=48
